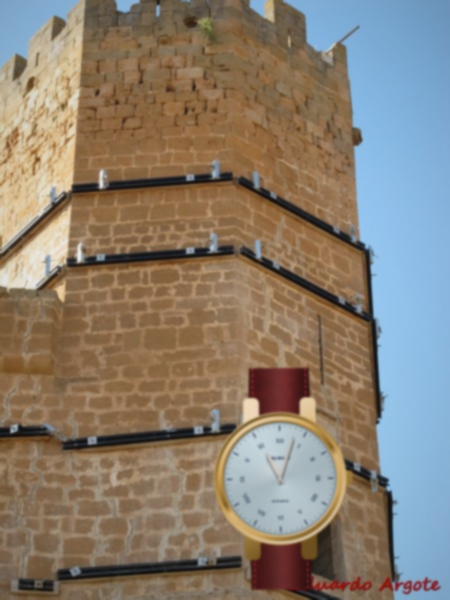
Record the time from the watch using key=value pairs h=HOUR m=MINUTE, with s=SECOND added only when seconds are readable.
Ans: h=11 m=3
